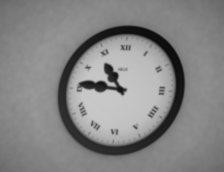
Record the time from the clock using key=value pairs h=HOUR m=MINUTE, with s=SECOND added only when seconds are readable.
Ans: h=10 m=46
